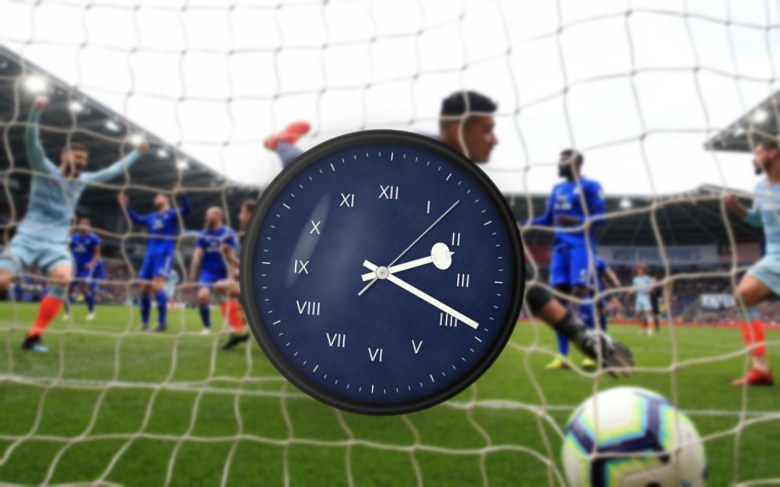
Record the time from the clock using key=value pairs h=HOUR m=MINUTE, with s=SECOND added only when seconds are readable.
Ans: h=2 m=19 s=7
